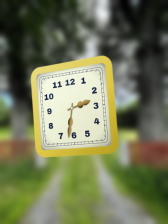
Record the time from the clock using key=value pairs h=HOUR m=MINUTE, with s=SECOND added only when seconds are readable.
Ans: h=2 m=32
